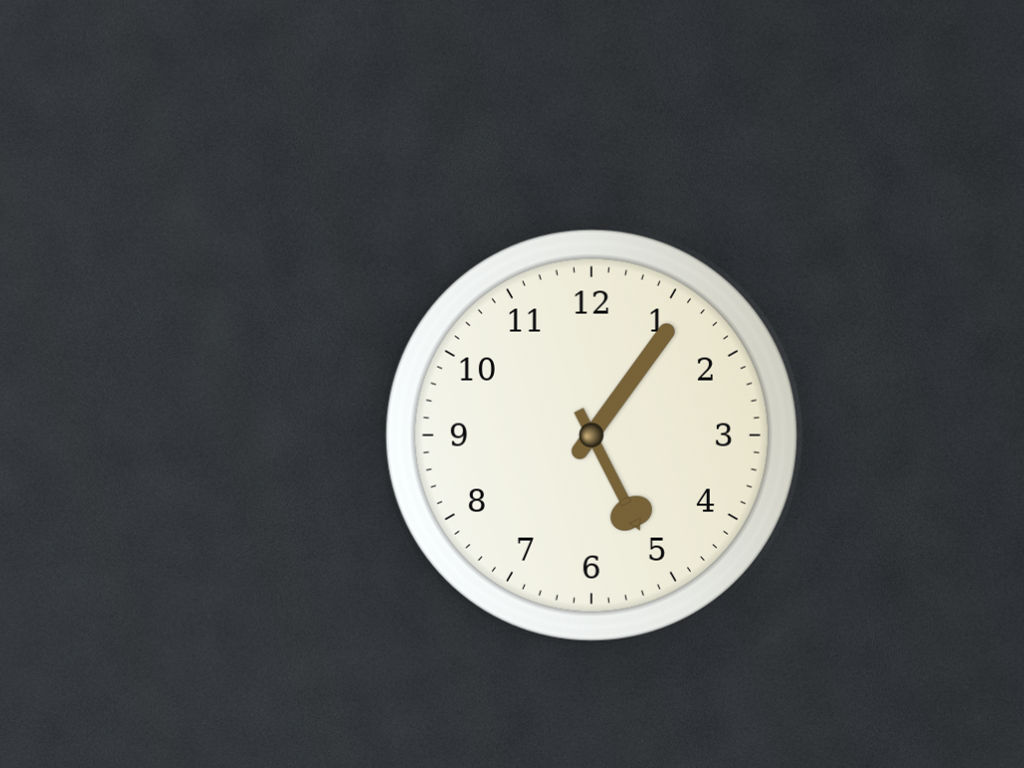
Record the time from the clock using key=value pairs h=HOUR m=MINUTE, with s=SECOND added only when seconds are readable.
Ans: h=5 m=6
